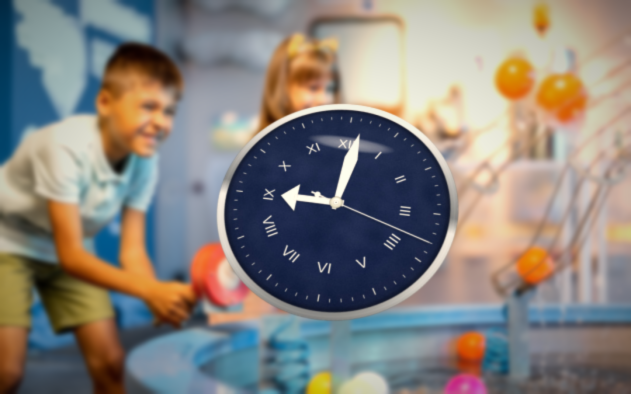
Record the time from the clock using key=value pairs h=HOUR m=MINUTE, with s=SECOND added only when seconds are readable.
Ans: h=9 m=1 s=18
